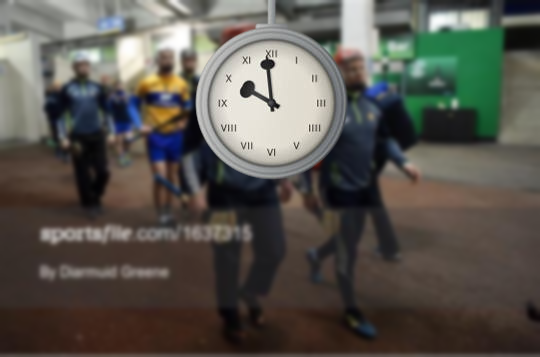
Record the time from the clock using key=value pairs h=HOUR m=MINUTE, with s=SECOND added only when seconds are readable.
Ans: h=9 m=59
